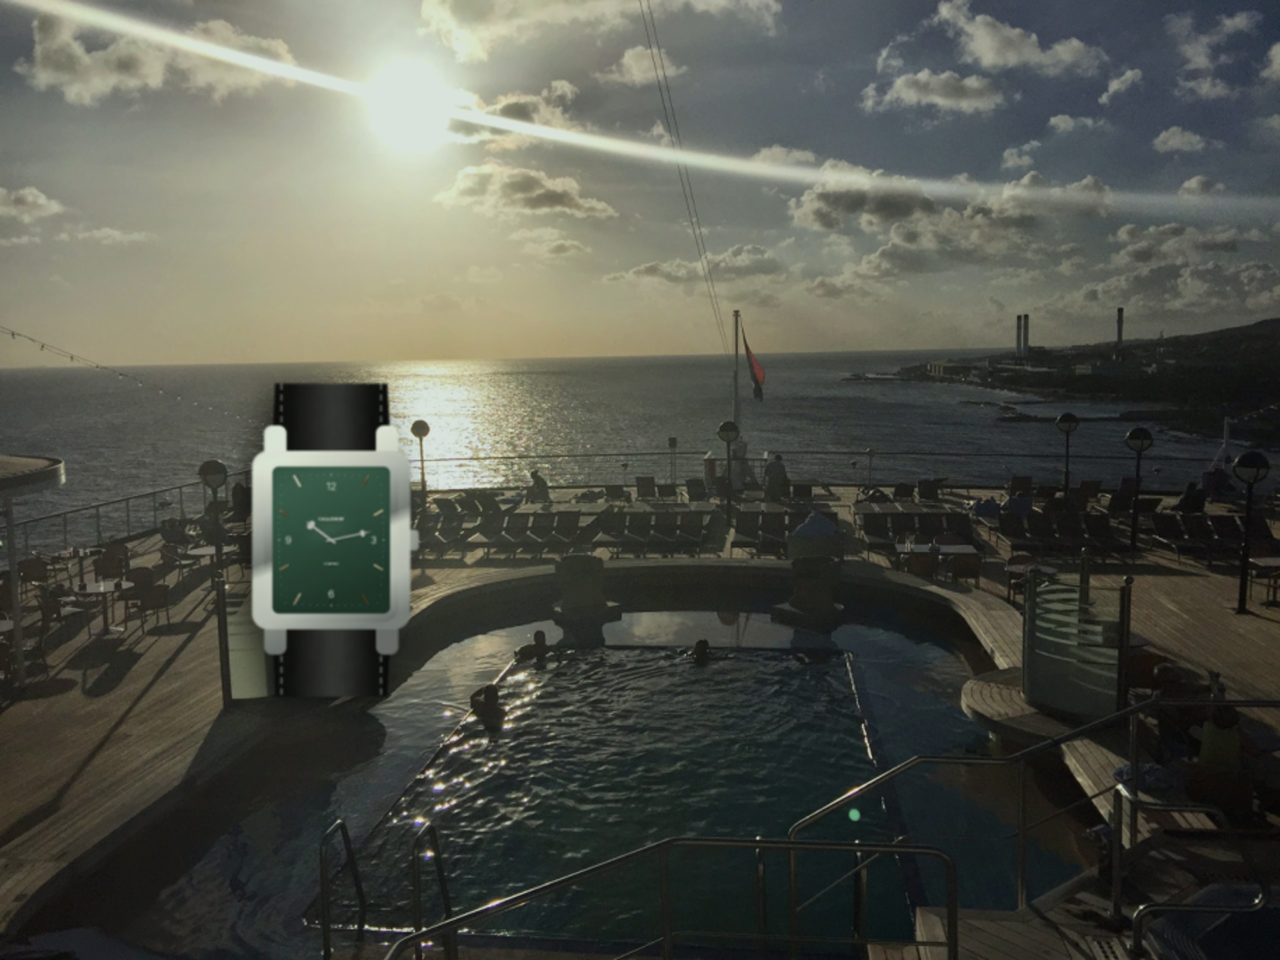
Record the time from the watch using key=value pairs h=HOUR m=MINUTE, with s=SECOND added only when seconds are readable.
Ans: h=10 m=13
